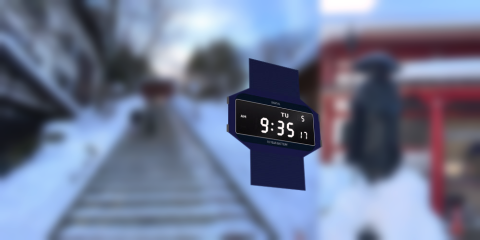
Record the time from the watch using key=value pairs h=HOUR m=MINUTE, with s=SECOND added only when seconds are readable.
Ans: h=9 m=35 s=17
